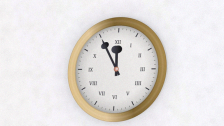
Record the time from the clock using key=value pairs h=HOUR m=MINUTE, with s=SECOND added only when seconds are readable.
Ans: h=11 m=55
